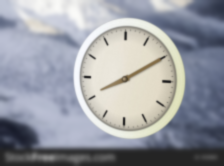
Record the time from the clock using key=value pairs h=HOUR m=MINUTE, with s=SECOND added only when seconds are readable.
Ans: h=8 m=10
